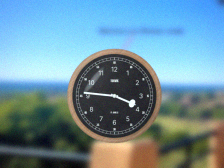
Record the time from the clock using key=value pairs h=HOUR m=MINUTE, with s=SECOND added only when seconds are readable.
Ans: h=3 m=46
